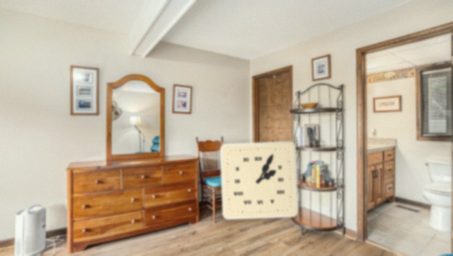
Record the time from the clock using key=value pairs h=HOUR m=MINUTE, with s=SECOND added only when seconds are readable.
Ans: h=2 m=5
